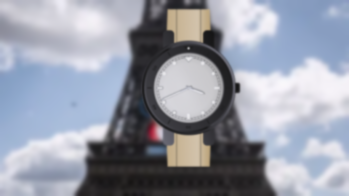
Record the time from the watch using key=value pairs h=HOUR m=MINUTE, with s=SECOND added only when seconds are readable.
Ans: h=3 m=41
